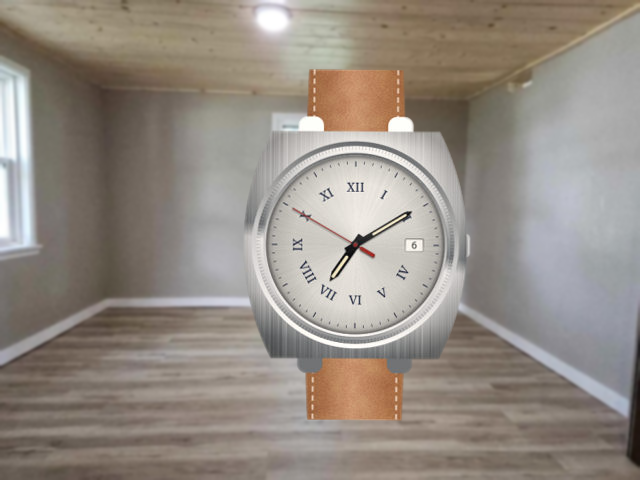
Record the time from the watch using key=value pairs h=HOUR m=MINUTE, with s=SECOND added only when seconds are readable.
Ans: h=7 m=9 s=50
